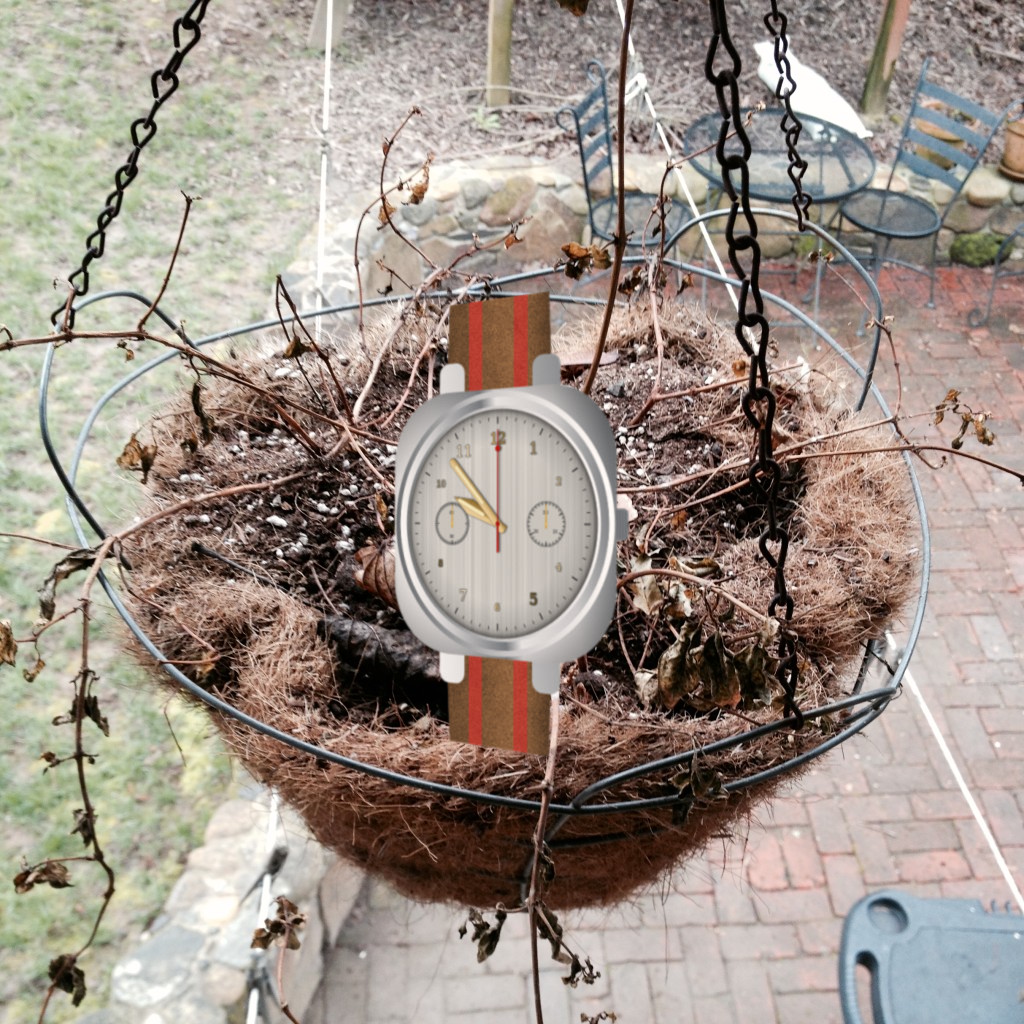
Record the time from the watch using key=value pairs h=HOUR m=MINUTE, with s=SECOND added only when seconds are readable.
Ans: h=9 m=53
